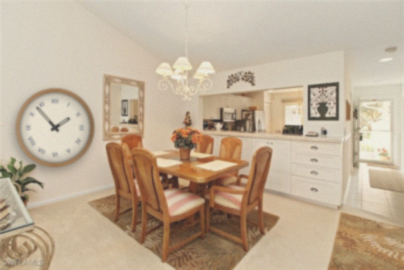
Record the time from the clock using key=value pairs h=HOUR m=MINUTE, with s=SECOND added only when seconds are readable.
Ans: h=1 m=53
